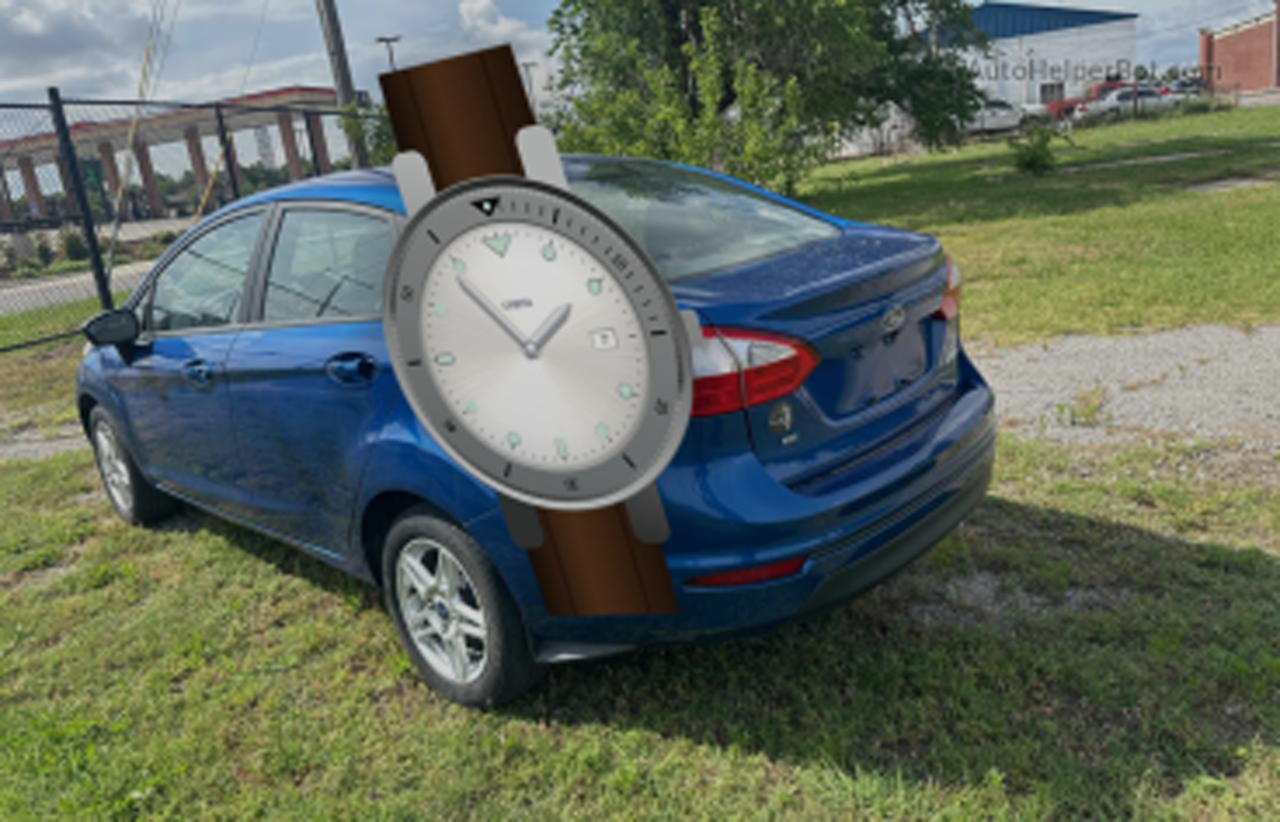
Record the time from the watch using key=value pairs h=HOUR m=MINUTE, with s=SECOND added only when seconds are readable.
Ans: h=1 m=54
